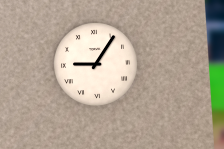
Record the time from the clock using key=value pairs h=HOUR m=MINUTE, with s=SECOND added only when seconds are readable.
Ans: h=9 m=6
